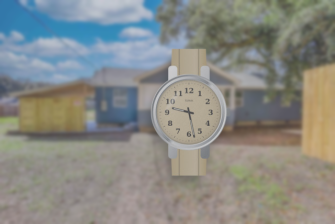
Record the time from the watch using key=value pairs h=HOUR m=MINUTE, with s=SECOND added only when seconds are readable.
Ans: h=9 m=28
